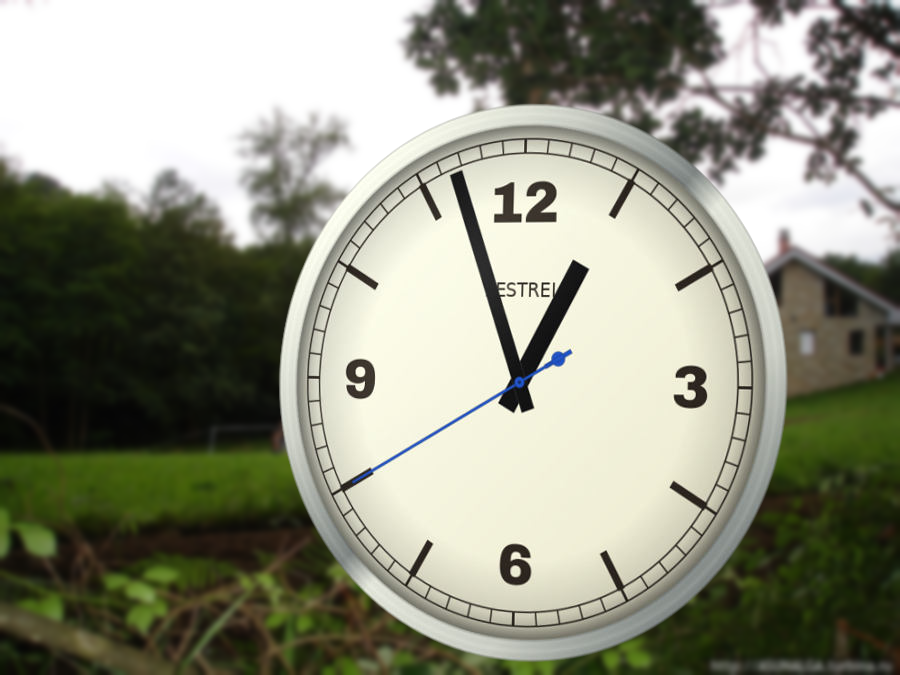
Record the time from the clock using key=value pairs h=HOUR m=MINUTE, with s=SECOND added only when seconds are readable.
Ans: h=12 m=56 s=40
